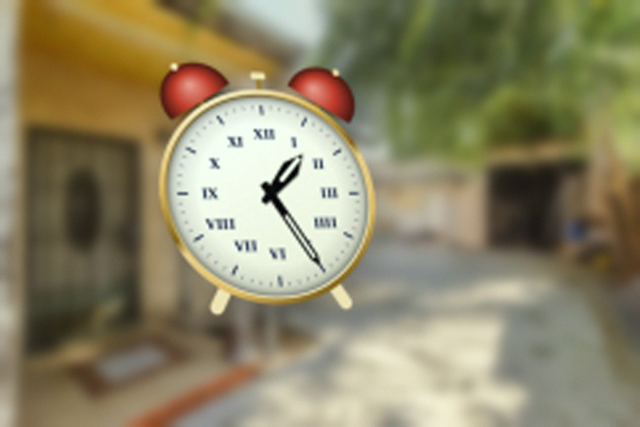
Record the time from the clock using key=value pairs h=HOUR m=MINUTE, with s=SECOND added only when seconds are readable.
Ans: h=1 m=25
